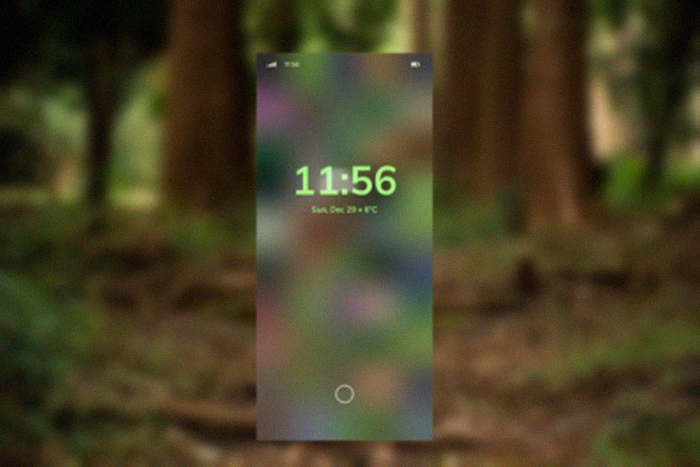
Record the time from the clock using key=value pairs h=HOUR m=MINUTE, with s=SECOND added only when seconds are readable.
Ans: h=11 m=56
